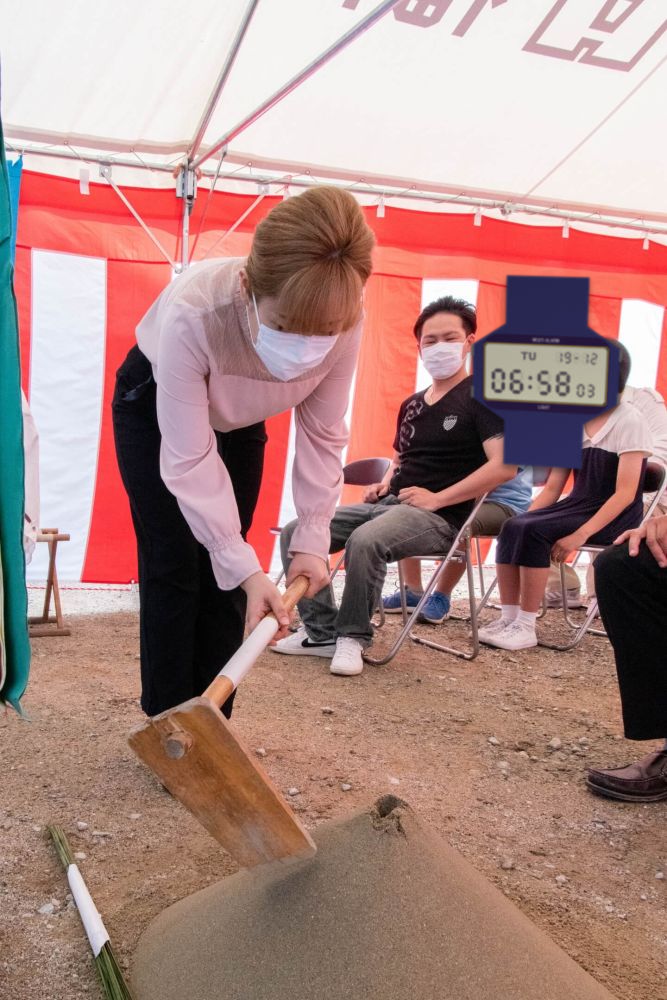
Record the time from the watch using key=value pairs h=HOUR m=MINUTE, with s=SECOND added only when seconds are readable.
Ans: h=6 m=58 s=3
